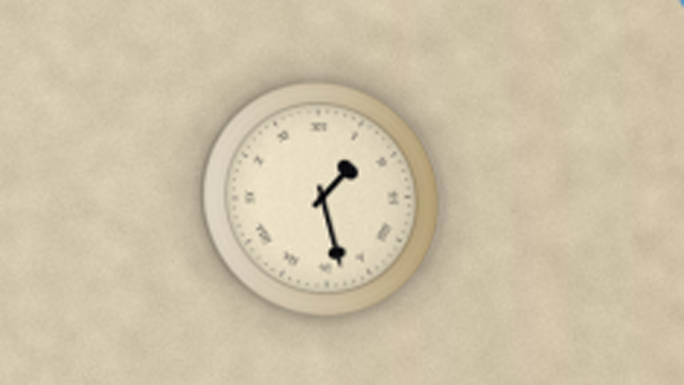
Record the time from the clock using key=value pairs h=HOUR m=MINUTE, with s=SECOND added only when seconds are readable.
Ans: h=1 m=28
